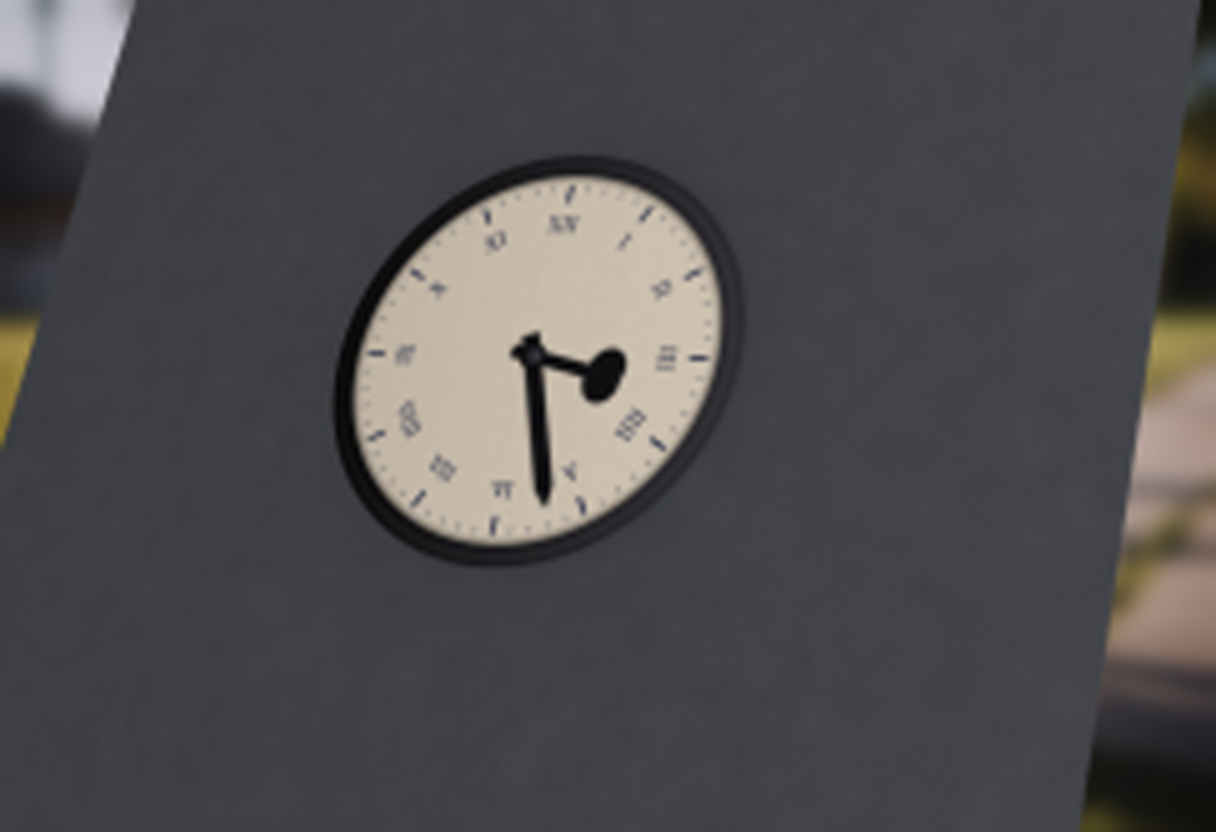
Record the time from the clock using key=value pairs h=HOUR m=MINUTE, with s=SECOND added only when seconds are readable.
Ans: h=3 m=27
